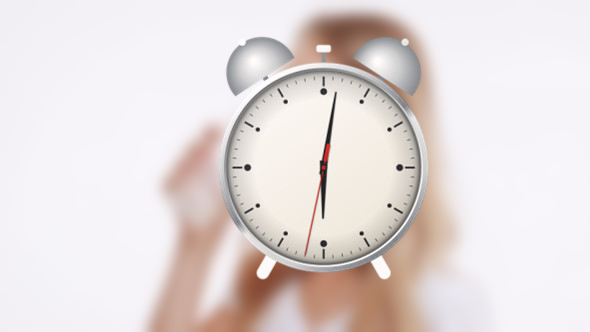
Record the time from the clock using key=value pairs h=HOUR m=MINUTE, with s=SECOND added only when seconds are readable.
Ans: h=6 m=1 s=32
